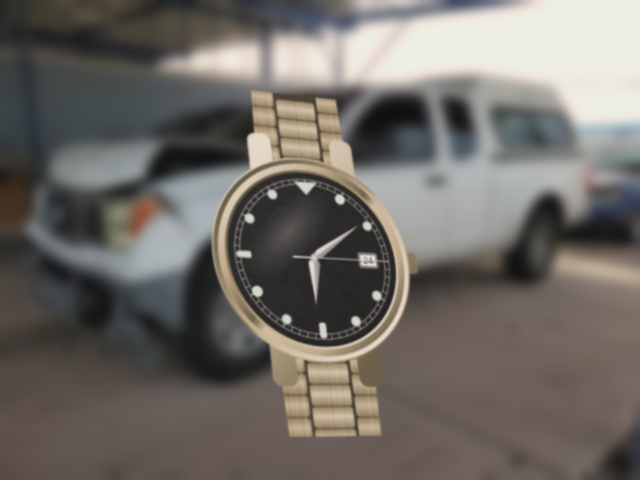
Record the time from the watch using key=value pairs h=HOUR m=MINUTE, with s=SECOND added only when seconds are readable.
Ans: h=6 m=9 s=15
